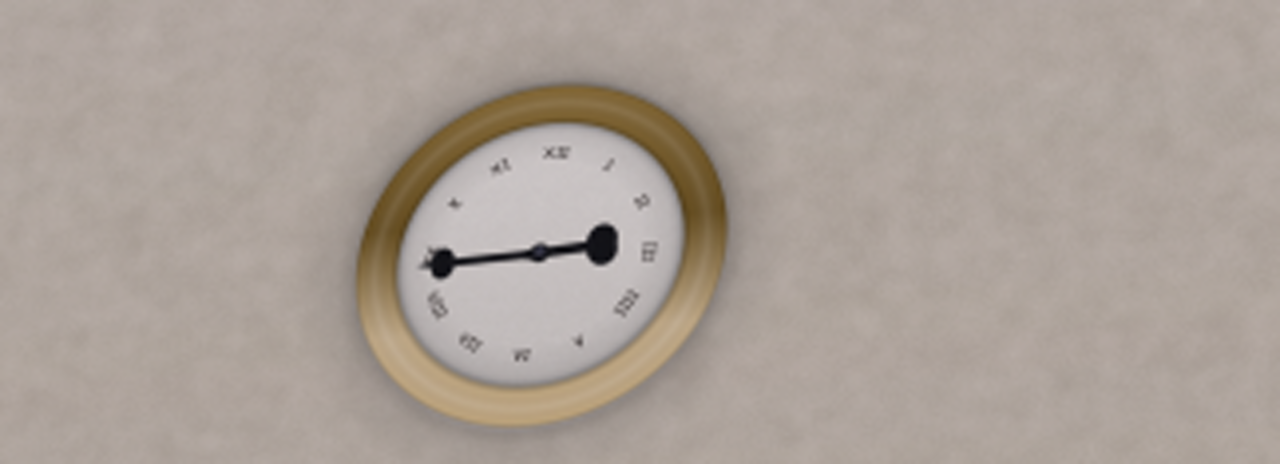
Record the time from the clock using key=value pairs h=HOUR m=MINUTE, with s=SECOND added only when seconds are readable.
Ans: h=2 m=44
